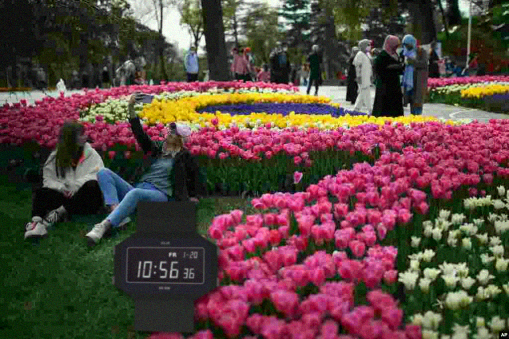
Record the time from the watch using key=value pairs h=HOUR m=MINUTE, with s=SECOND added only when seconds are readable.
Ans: h=10 m=56 s=36
